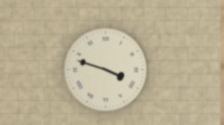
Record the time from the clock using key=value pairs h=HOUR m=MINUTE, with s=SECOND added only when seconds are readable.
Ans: h=3 m=48
